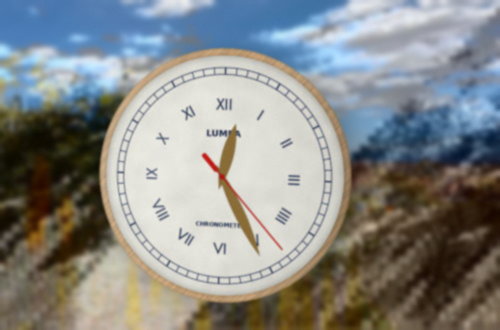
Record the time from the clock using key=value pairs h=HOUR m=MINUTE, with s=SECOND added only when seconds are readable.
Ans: h=12 m=25 s=23
